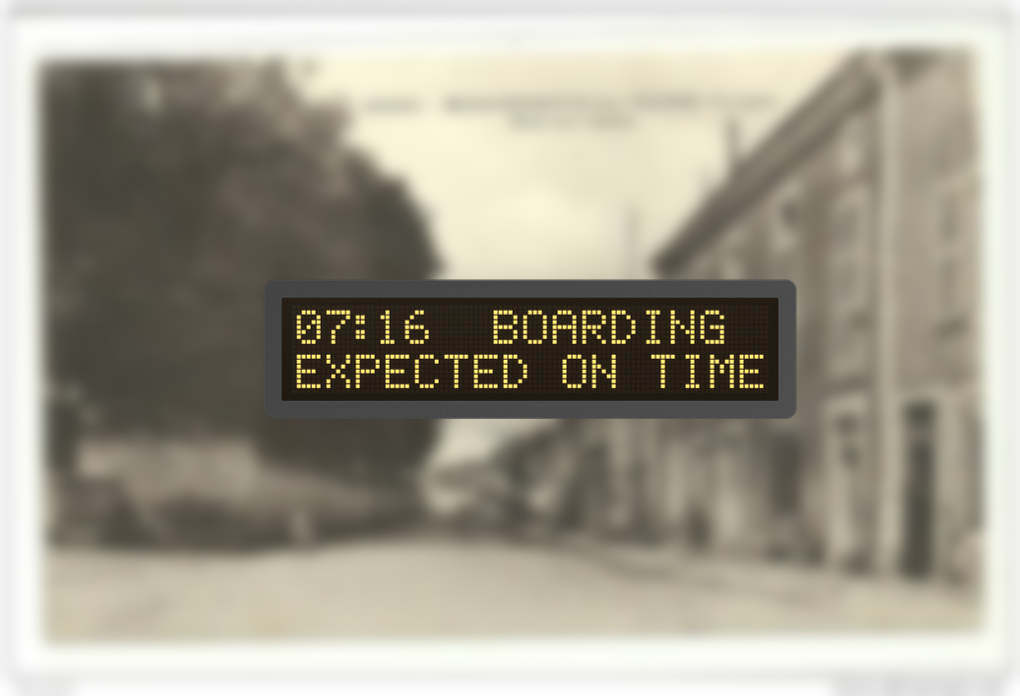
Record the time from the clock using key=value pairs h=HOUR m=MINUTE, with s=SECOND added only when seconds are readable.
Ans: h=7 m=16
